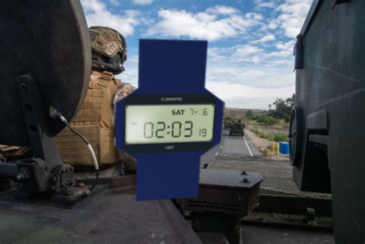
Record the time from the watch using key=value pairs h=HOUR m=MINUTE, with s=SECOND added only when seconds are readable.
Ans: h=2 m=3
